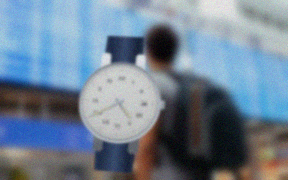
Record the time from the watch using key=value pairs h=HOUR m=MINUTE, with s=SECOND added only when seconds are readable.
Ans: h=4 m=40
